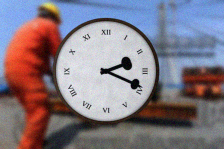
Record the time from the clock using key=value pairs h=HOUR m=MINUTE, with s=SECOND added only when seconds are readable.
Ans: h=2 m=19
